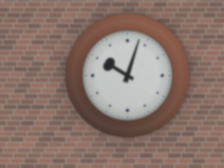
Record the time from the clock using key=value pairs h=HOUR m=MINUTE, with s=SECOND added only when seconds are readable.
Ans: h=10 m=3
